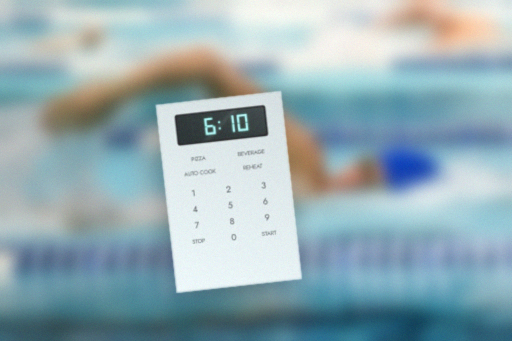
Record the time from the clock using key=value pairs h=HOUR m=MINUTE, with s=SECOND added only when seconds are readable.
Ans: h=6 m=10
